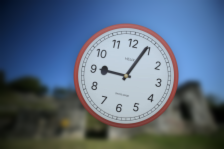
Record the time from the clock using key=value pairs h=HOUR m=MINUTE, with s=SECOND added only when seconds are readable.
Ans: h=9 m=4
